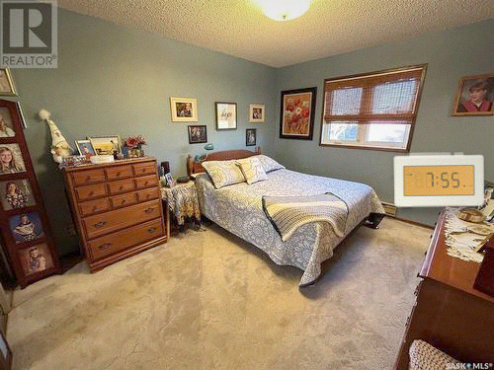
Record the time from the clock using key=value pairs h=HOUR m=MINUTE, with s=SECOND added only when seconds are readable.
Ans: h=7 m=55
